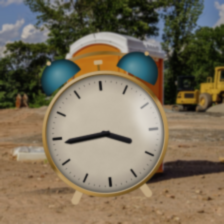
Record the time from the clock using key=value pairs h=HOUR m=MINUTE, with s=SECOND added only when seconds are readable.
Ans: h=3 m=44
